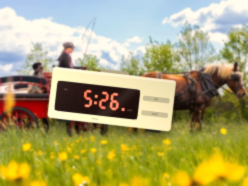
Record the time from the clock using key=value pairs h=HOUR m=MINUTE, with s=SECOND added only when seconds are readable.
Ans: h=5 m=26
